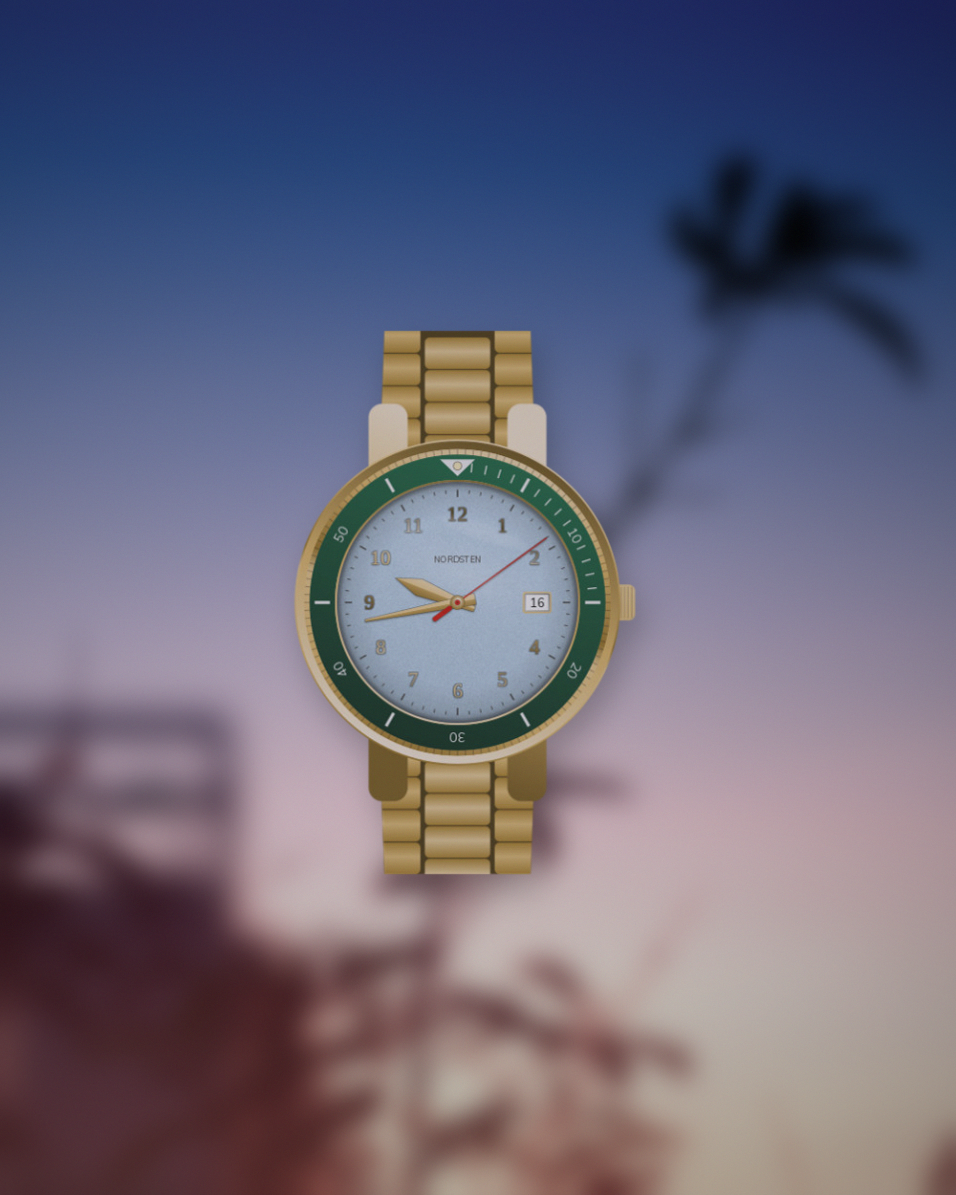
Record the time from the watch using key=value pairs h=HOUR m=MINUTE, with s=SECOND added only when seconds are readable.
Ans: h=9 m=43 s=9
